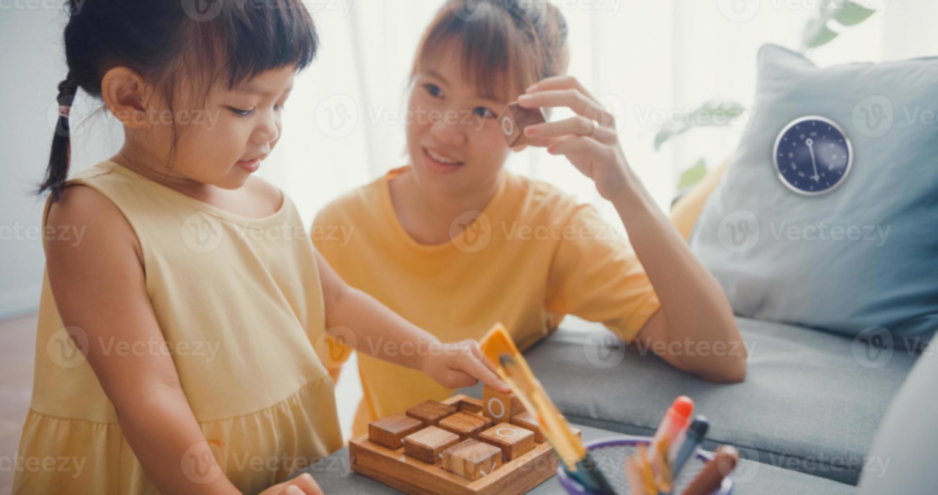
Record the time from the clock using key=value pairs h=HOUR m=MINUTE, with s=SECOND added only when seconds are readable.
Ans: h=11 m=28
